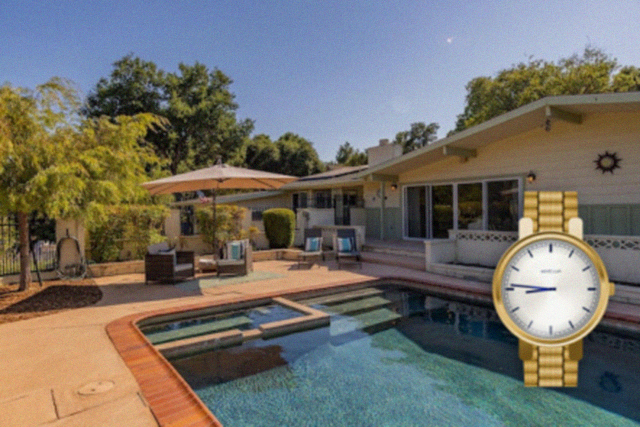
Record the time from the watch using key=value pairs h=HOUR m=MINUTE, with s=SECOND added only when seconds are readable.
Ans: h=8 m=46
